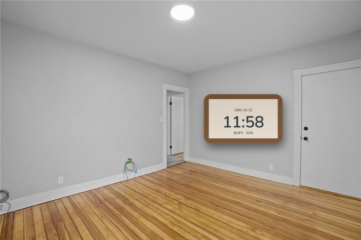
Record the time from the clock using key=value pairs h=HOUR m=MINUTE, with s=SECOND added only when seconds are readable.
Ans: h=11 m=58
